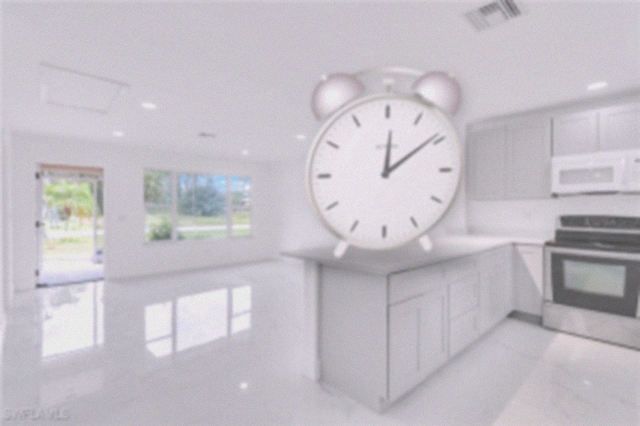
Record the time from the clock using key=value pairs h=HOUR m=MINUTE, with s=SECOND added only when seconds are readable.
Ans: h=12 m=9
